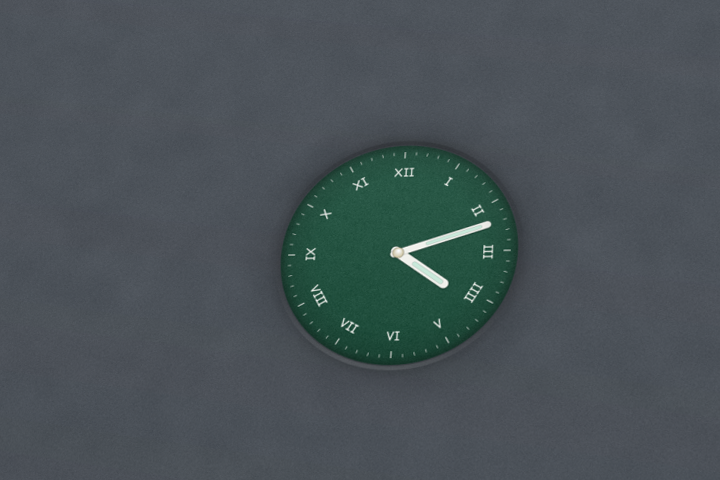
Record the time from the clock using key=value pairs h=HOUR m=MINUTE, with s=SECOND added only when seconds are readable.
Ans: h=4 m=12
